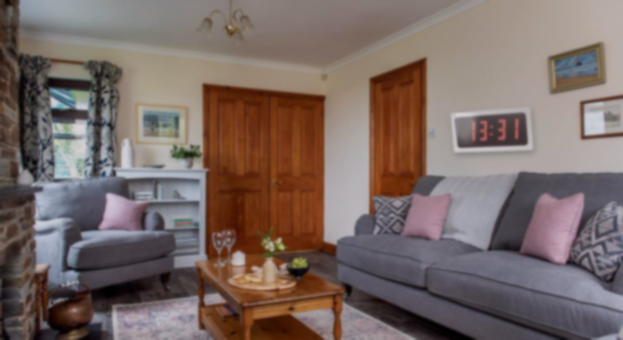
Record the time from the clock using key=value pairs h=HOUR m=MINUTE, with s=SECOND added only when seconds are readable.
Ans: h=13 m=31
